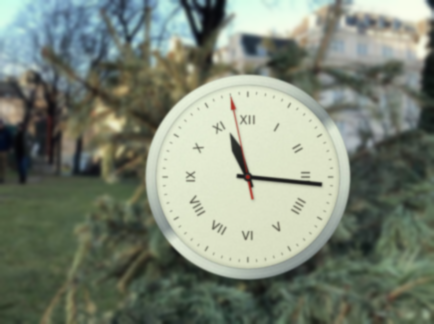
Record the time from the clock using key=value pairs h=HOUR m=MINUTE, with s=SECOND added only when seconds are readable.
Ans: h=11 m=15 s=58
